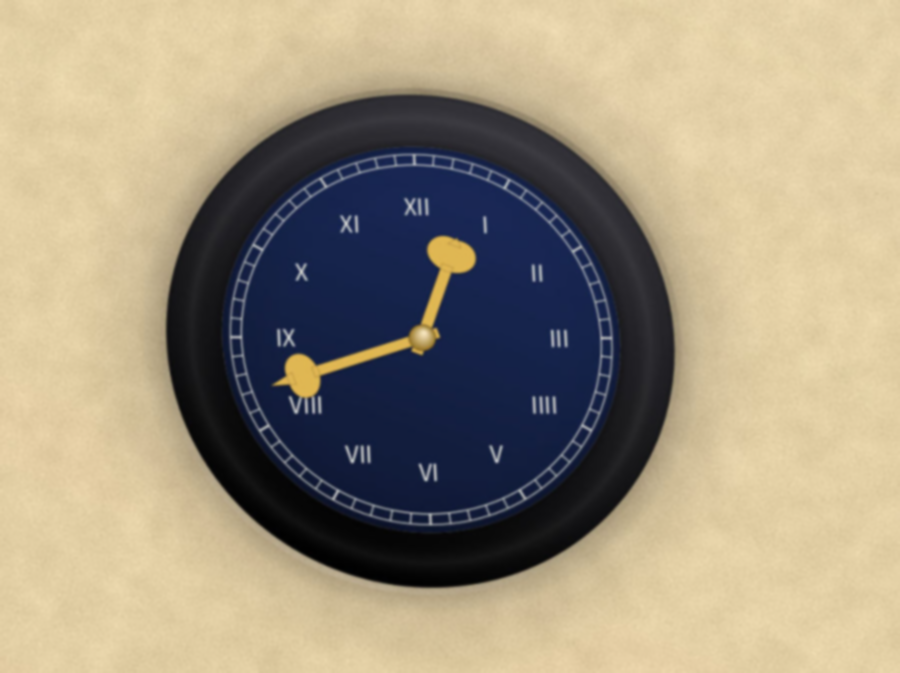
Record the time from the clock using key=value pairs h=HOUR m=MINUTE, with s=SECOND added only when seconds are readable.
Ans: h=12 m=42
